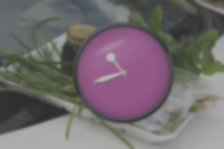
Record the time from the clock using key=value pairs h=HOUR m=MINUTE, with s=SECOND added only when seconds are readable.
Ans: h=10 m=42
